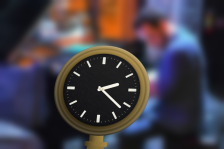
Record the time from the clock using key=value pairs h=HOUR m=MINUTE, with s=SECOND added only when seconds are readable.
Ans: h=2 m=22
